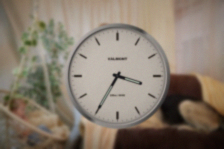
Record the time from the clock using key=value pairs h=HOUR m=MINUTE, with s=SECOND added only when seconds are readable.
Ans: h=3 m=35
